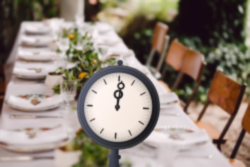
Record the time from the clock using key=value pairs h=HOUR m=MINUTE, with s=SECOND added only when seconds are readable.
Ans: h=12 m=1
